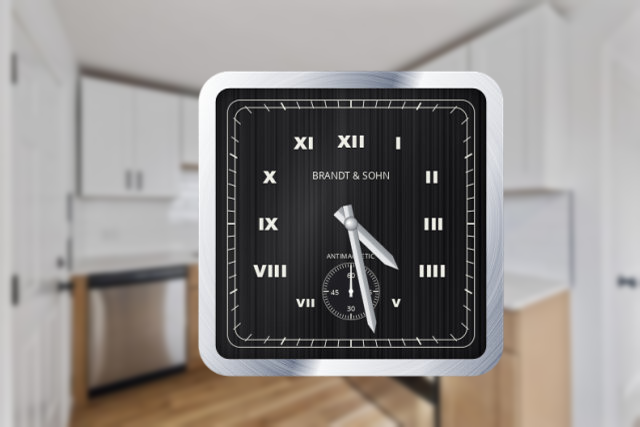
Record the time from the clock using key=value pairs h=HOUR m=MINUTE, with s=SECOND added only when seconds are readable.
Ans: h=4 m=28
